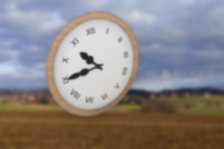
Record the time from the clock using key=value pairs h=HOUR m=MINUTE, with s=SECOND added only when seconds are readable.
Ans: h=10 m=45
